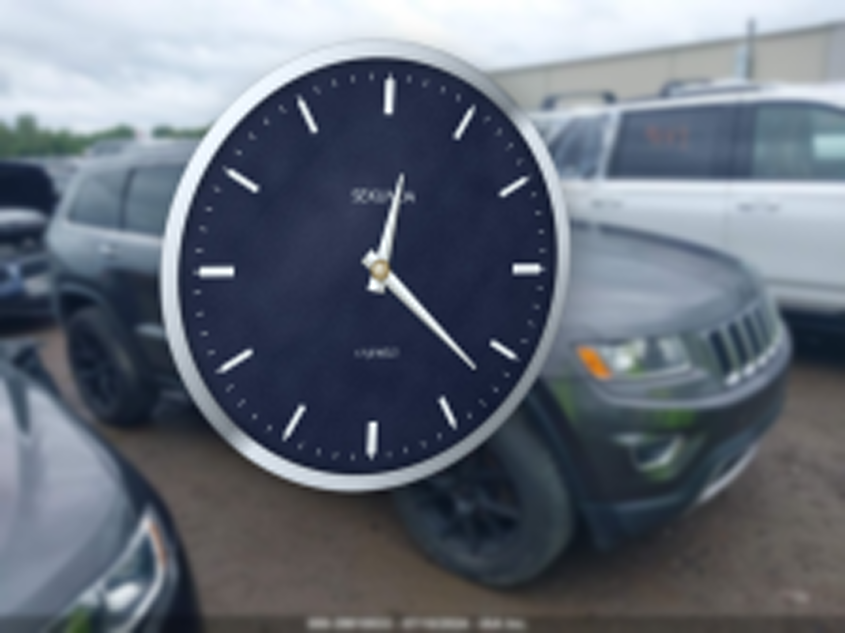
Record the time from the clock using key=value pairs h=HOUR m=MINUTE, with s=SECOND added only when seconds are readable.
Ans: h=12 m=22
